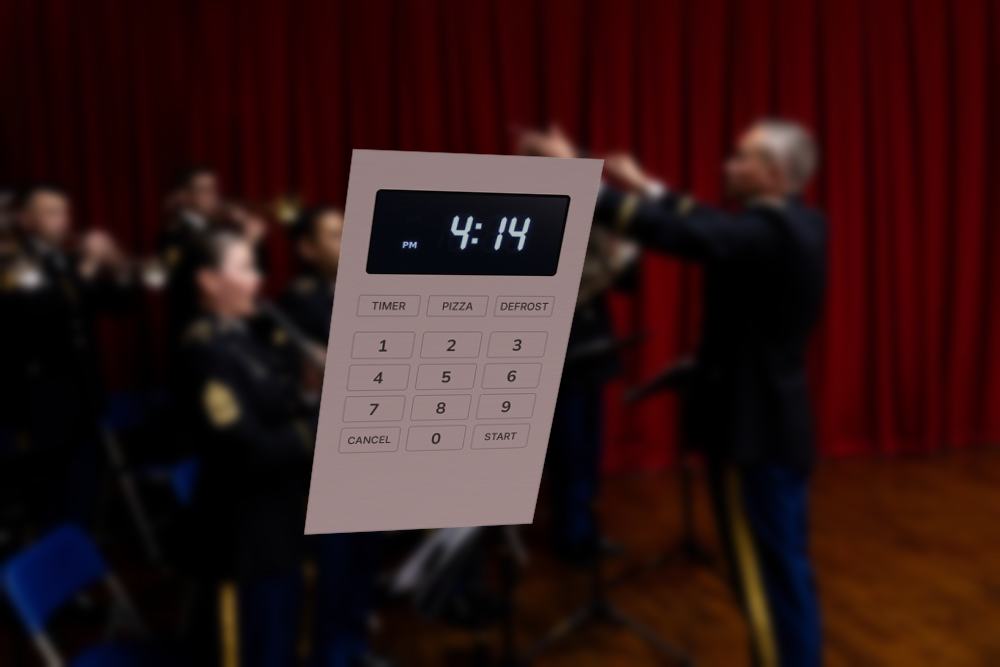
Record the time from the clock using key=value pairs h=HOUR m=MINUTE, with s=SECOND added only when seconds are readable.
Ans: h=4 m=14
